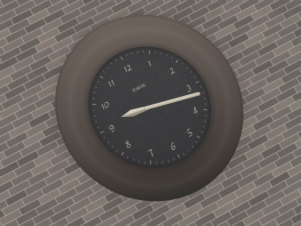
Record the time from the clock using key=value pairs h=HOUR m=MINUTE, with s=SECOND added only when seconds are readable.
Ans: h=9 m=17
